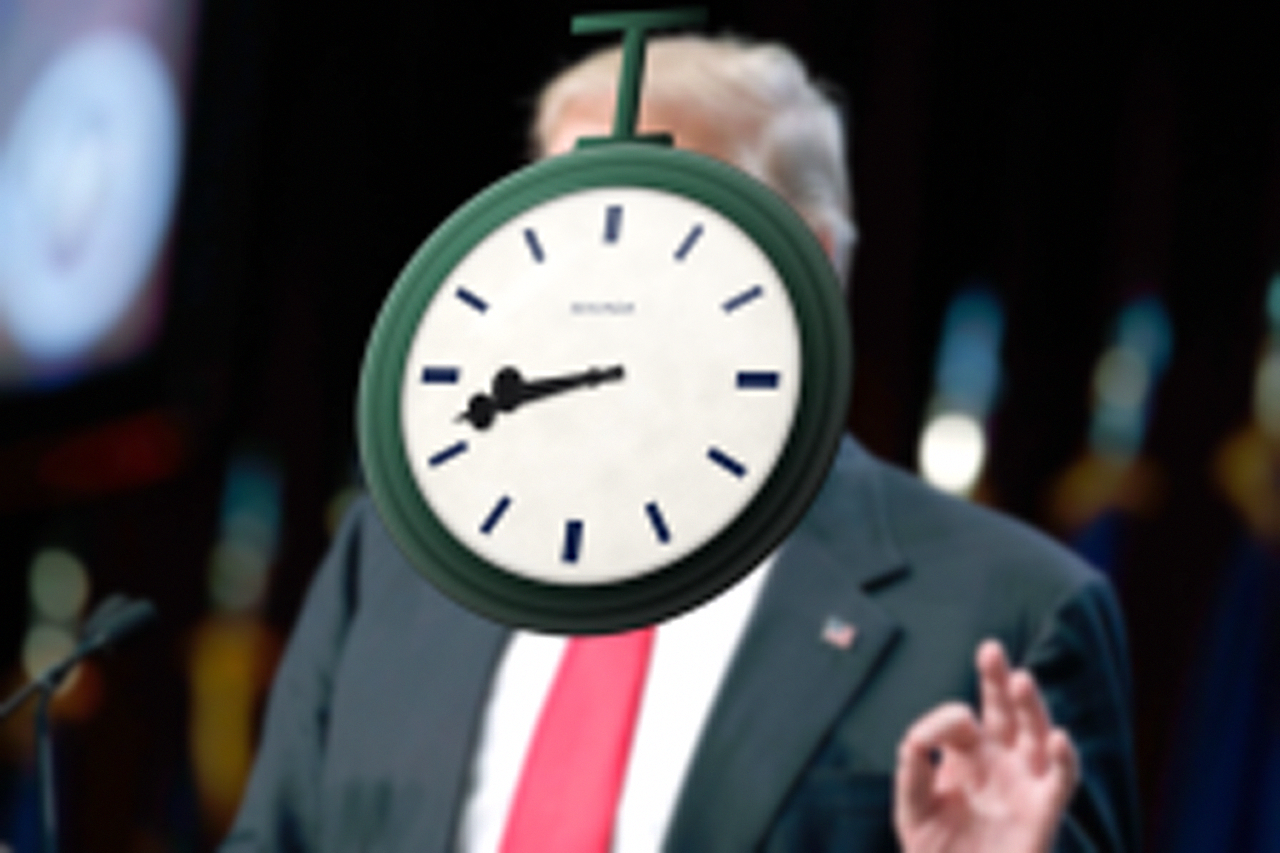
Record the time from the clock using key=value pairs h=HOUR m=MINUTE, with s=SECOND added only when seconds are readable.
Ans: h=8 m=42
